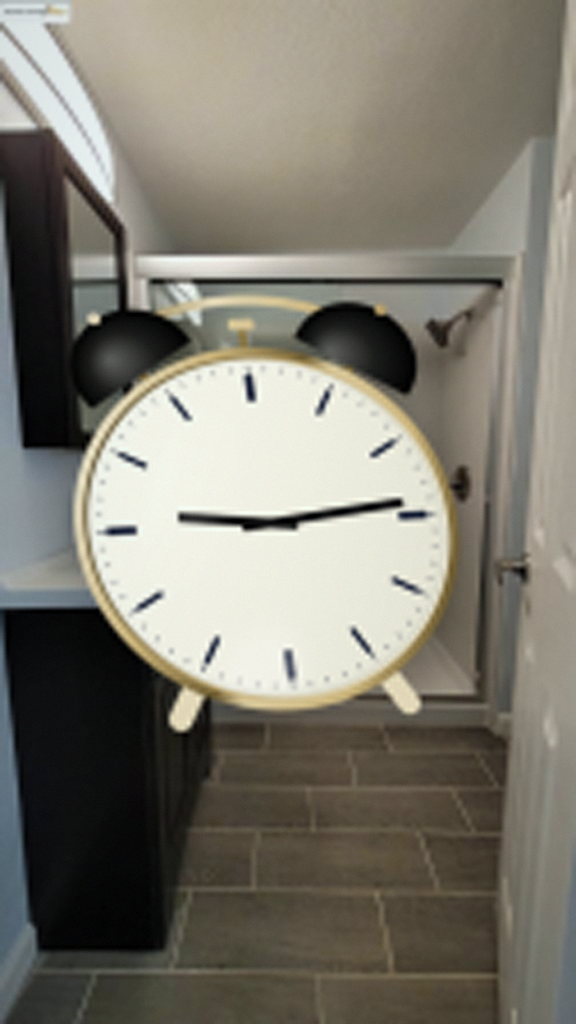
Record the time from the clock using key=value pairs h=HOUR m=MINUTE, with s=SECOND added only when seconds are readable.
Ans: h=9 m=14
